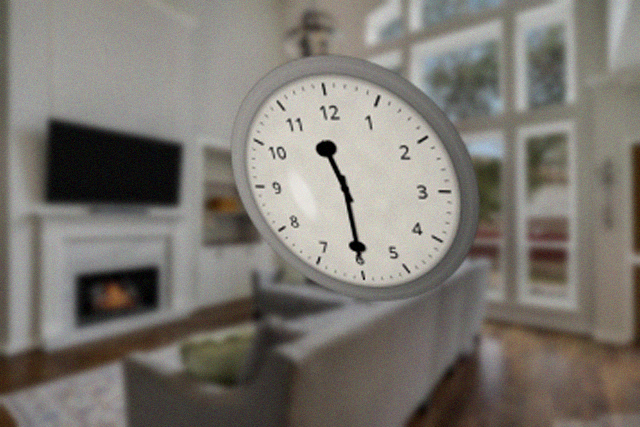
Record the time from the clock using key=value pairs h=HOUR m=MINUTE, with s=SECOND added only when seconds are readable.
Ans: h=11 m=30
